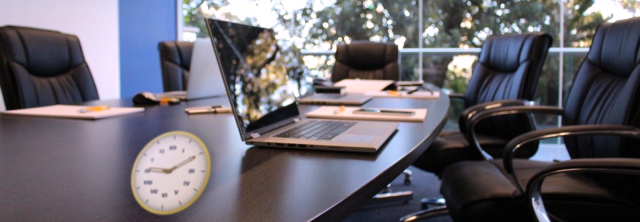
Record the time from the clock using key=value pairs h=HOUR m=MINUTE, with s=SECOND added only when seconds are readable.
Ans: h=9 m=10
